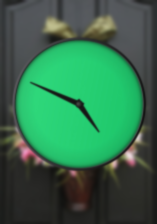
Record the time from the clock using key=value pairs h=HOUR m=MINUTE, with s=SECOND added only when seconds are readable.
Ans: h=4 m=49
